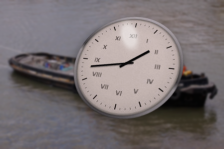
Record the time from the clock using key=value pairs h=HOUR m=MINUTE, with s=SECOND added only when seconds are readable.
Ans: h=1 m=43
